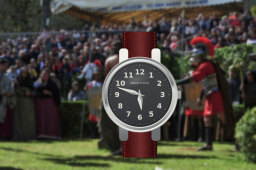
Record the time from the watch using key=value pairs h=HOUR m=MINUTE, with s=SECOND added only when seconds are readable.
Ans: h=5 m=48
